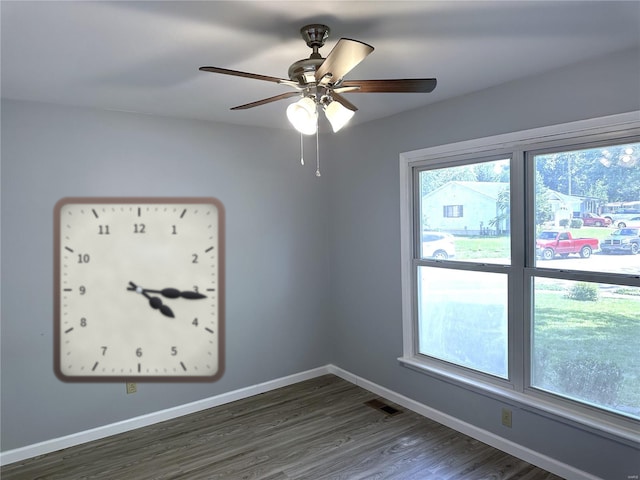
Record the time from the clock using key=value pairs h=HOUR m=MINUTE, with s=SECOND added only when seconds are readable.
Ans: h=4 m=16
